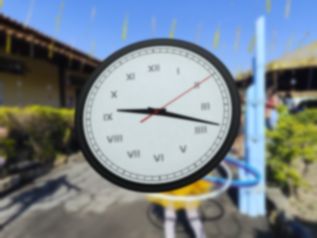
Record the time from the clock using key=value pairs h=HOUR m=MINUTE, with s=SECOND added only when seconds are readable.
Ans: h=9 m=18 s=10
